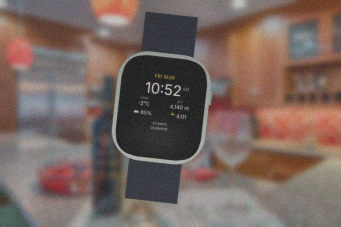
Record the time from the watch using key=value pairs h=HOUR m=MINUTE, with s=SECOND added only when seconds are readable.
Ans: h=10 m=52
